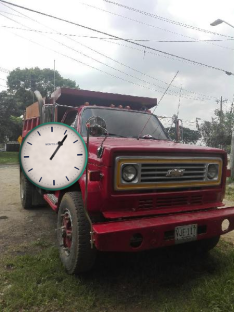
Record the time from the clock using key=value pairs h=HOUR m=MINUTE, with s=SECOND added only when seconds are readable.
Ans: h=1 m=6
